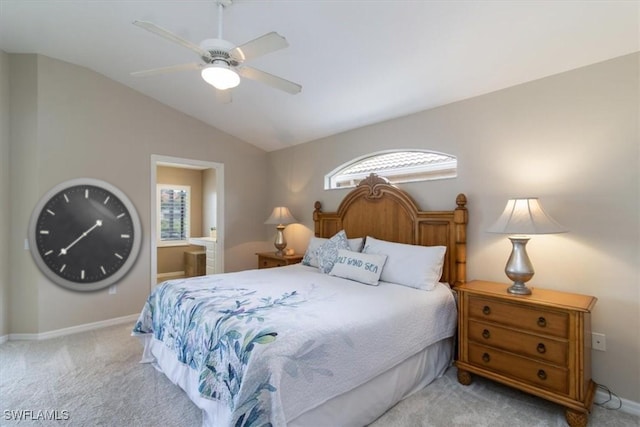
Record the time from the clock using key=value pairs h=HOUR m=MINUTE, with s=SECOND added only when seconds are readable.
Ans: h=1 m=38
